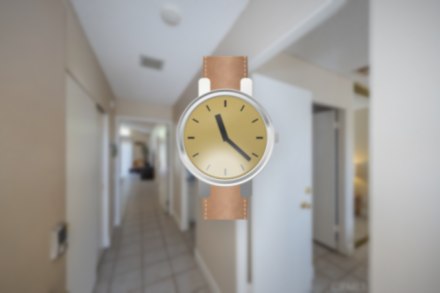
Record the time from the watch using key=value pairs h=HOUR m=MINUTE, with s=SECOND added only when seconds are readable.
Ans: h=11 m=22
